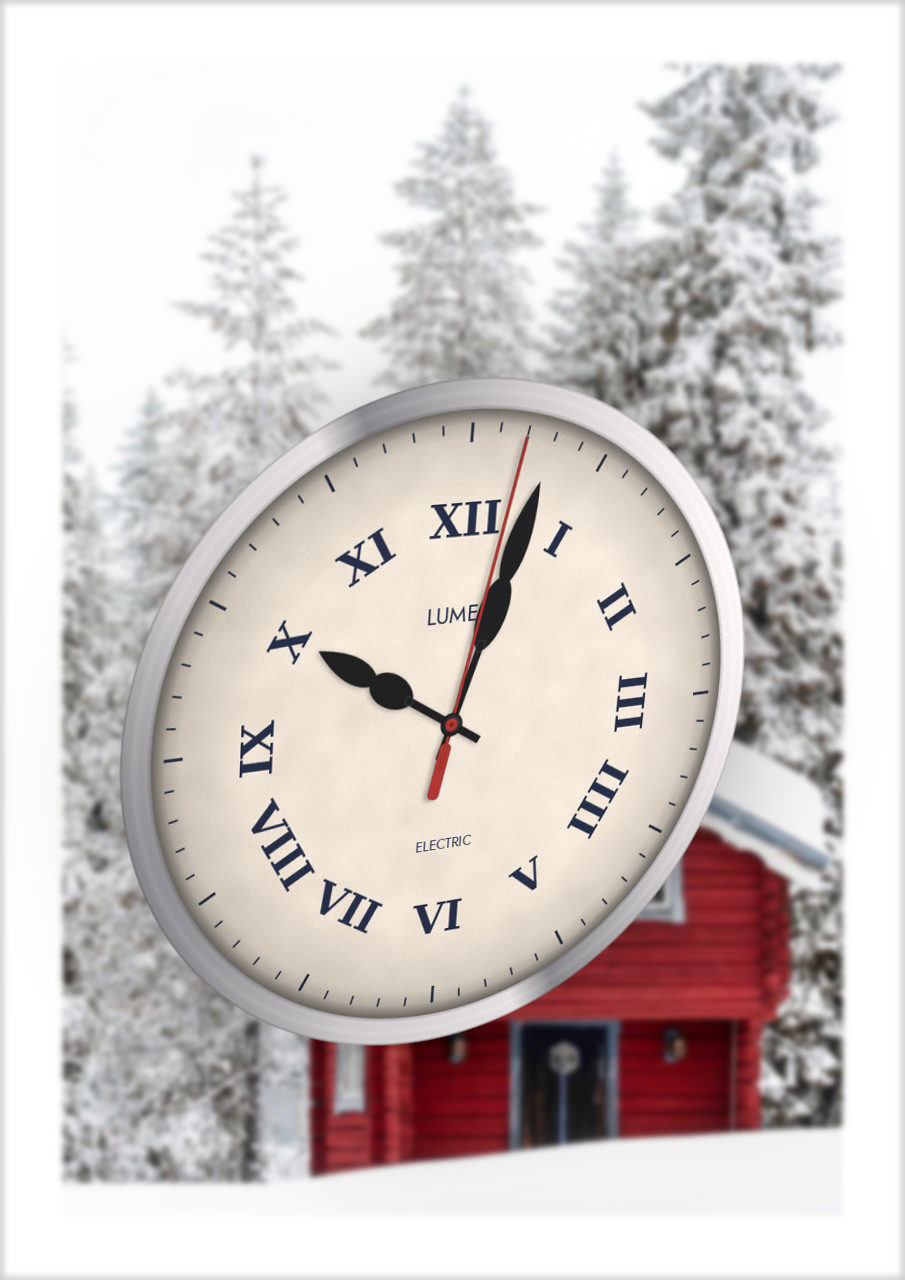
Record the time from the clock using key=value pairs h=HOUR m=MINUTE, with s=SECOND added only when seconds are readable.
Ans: h=10 m=3 s=2
